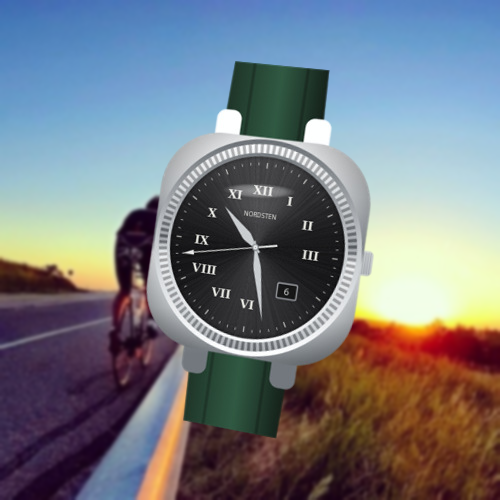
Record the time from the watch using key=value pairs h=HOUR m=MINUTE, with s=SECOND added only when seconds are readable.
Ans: h=10 m=27 s=43
